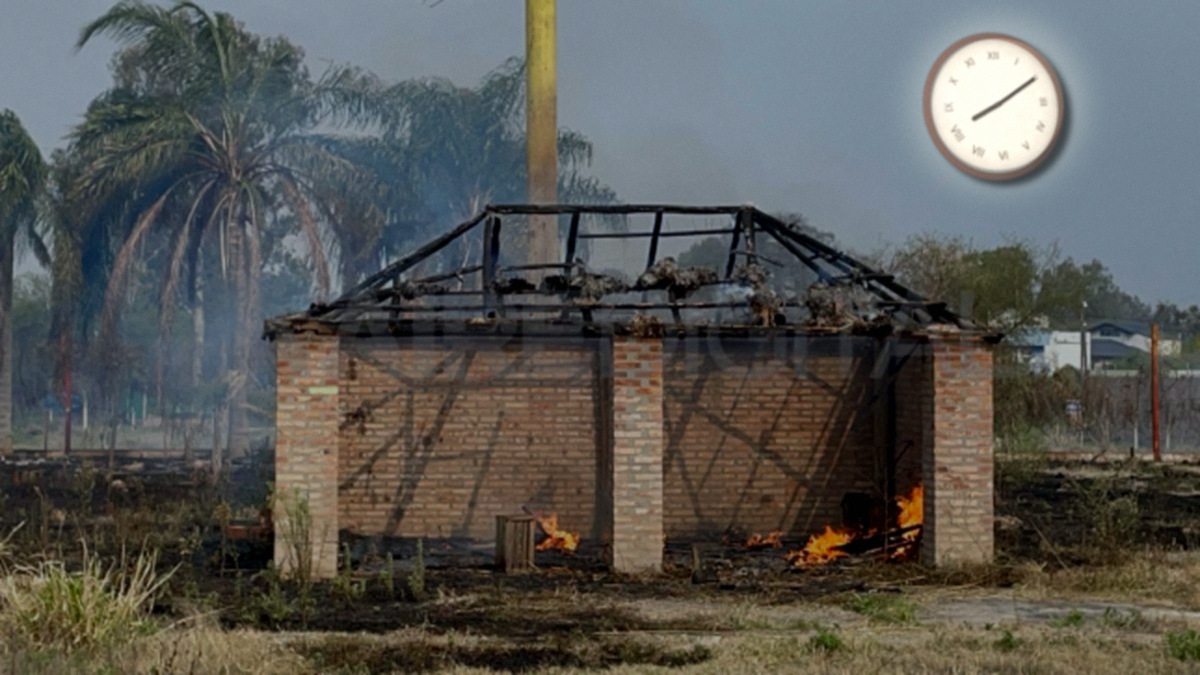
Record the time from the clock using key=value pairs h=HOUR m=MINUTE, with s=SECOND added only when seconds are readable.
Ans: h=8 m=10
